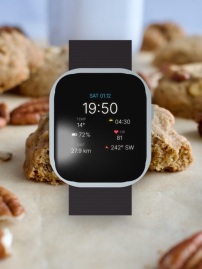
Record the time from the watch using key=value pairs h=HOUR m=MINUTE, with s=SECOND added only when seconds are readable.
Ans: h=19 m=50
